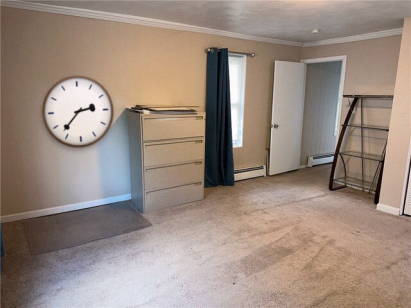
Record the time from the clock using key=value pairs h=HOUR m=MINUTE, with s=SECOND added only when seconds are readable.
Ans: h=2 m=37
